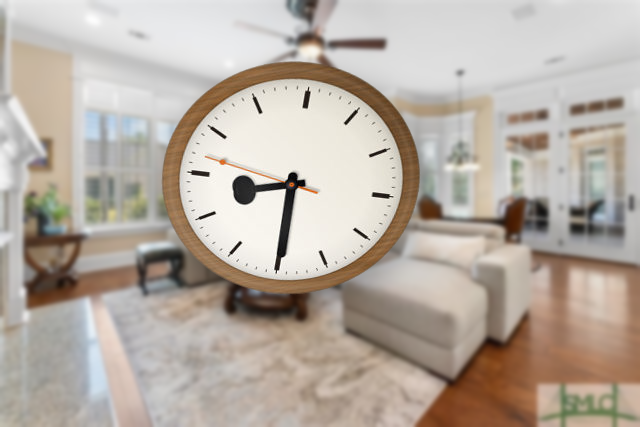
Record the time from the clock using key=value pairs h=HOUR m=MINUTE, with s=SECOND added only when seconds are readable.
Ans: h=8 m=29 s=47
